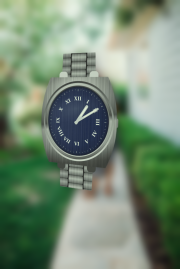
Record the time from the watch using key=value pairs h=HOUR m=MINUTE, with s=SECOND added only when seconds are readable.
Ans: h=1 m=10
